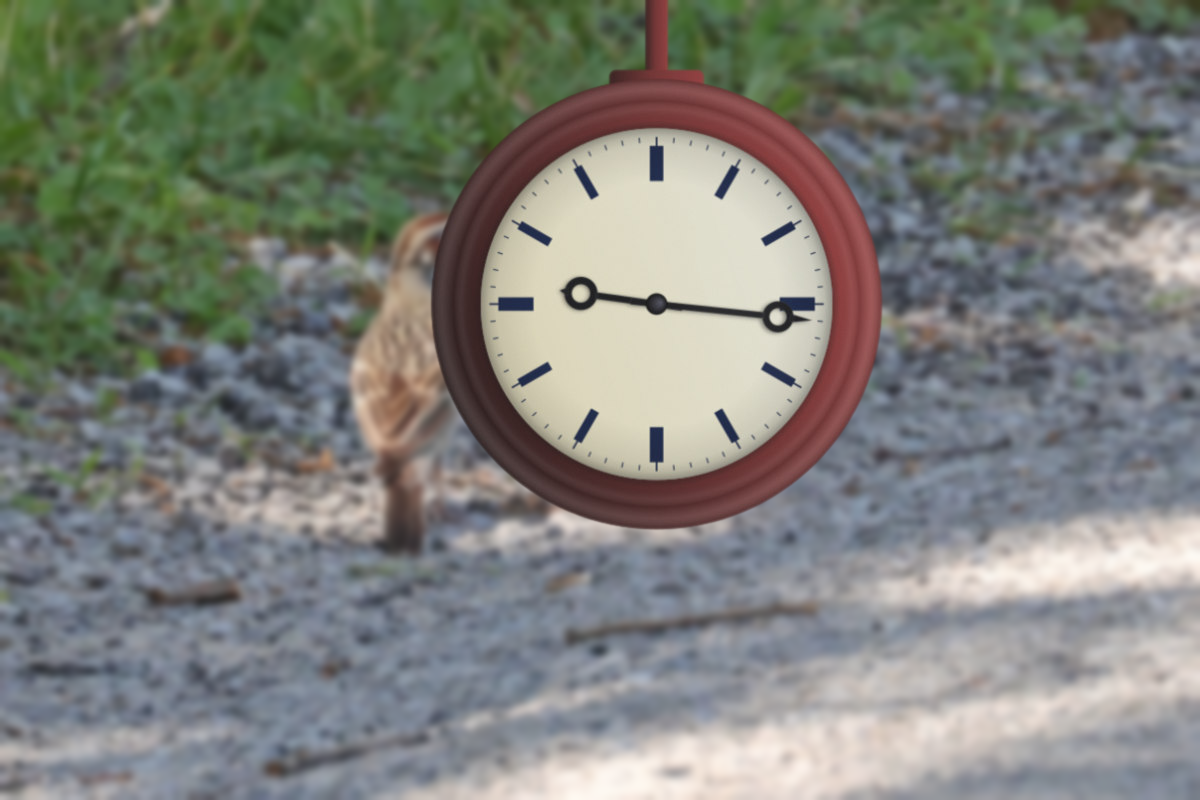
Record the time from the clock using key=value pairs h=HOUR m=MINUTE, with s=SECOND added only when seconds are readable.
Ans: h=9 m=16
